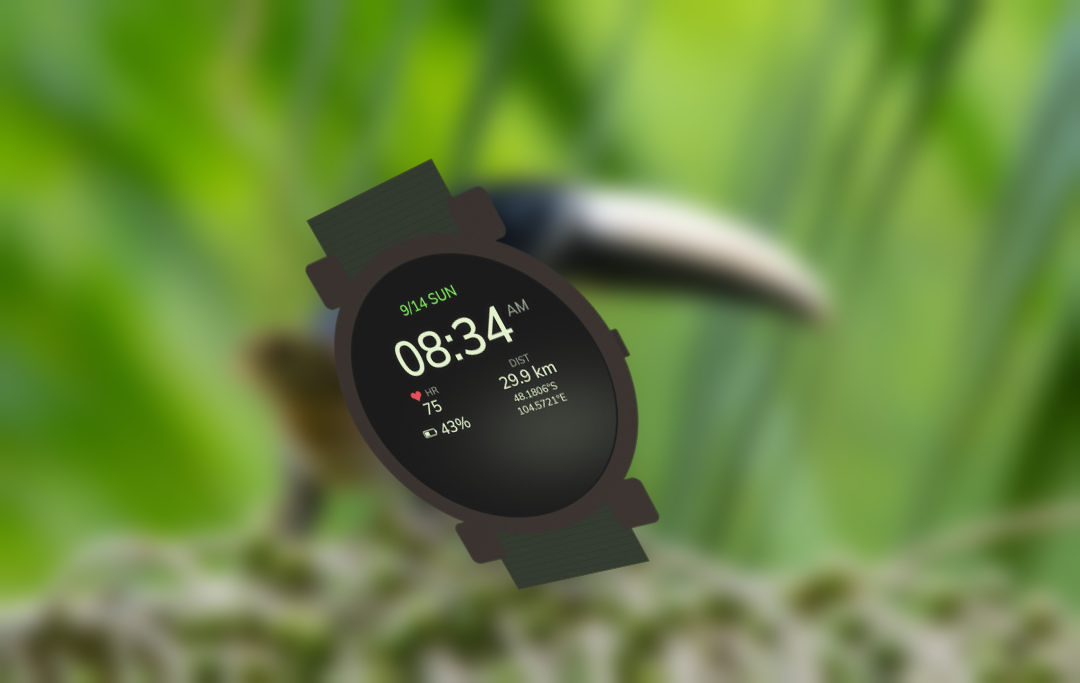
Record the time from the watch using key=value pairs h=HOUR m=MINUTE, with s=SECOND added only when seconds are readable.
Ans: h=8 m=34
